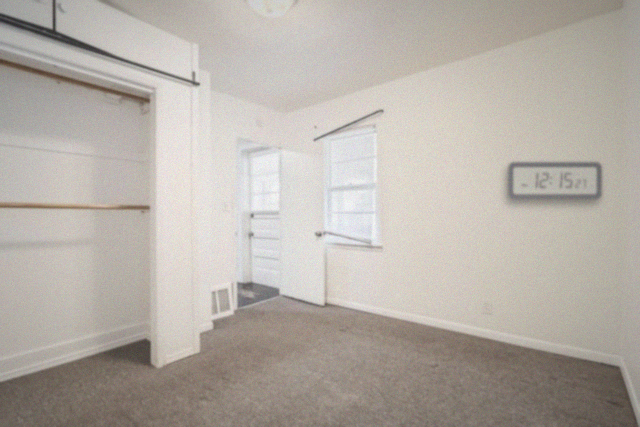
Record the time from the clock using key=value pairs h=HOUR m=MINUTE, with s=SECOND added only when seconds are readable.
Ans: h=12 m=15
